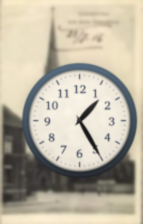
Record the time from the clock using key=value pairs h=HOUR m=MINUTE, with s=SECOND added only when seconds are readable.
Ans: h=1 m=25
